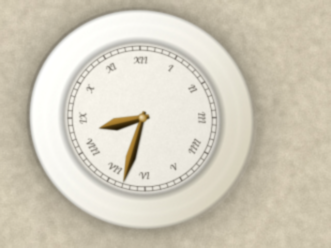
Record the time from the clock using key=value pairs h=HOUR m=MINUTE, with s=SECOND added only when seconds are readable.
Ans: h=8 m=33
